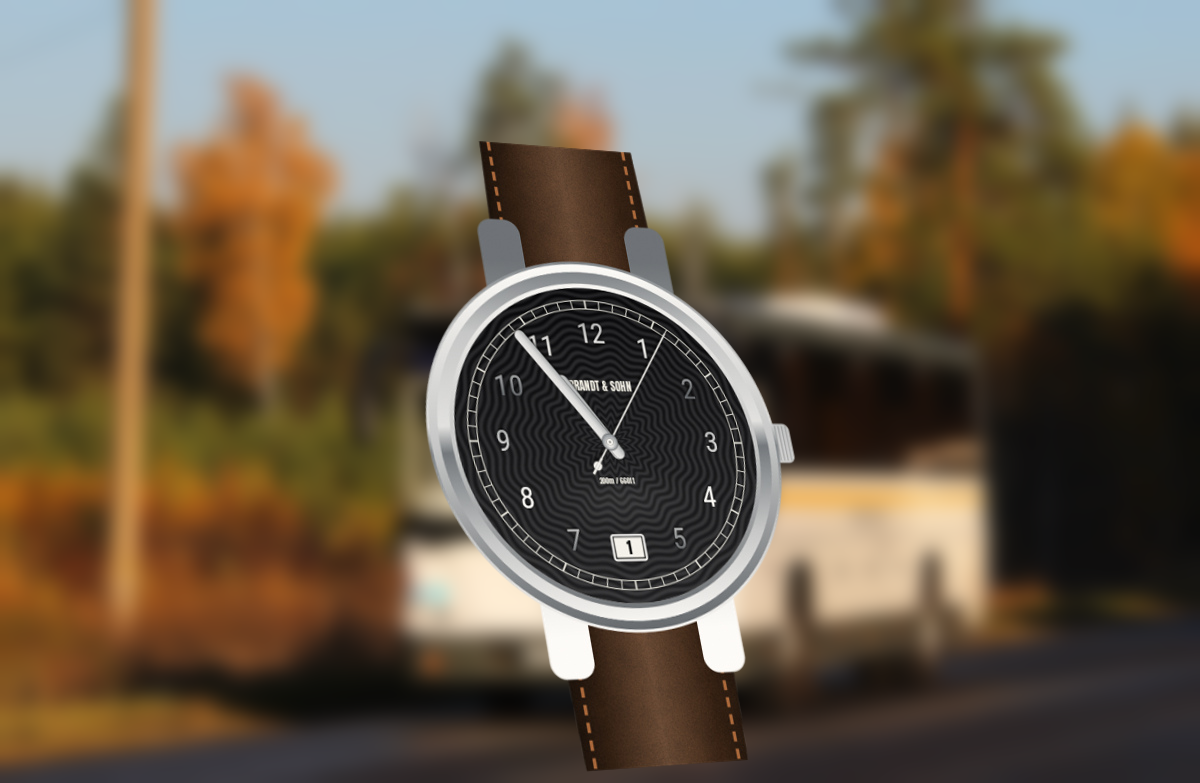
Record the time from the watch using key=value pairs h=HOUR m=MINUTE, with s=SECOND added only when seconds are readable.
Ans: h=10 m=54 s=6
